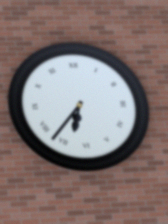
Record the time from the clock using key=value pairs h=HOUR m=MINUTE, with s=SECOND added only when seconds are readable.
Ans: h=6 m=37
